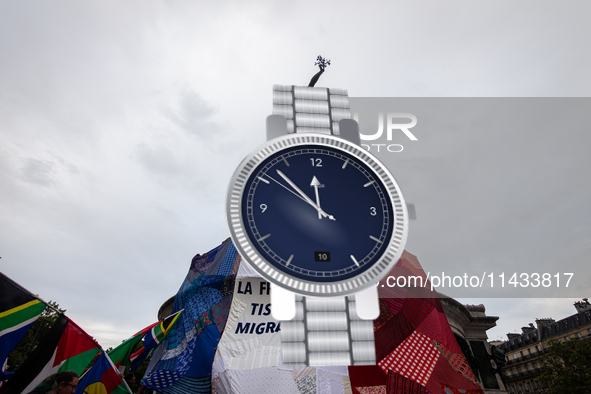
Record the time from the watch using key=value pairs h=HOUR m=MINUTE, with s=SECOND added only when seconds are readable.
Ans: h=11 m=52 s=51
